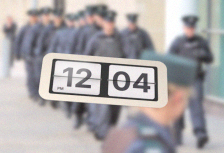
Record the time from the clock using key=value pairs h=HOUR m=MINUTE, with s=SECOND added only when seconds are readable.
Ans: h=12 m=4
